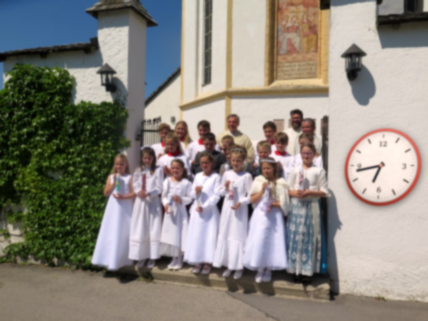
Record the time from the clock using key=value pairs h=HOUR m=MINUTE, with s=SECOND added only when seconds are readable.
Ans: h=6 m=43
